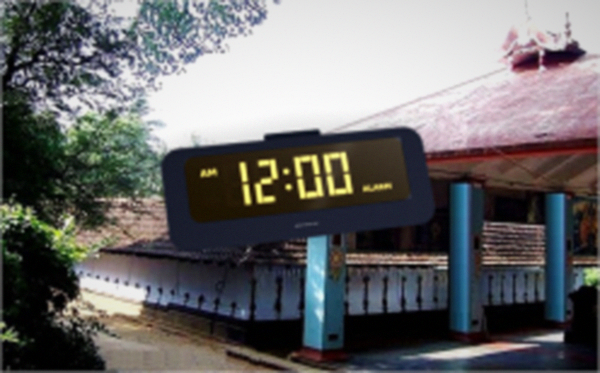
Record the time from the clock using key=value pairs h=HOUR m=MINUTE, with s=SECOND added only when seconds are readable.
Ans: h=12 m=0
